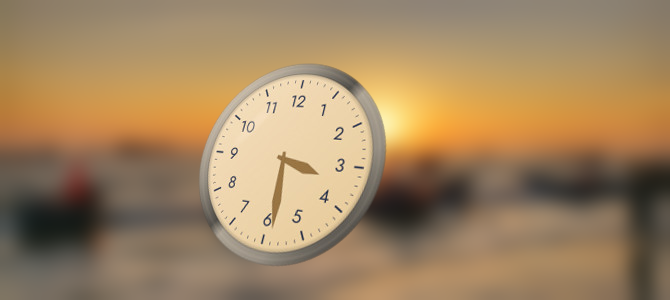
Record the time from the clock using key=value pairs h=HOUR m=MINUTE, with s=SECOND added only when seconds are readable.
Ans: h=3 m=29
